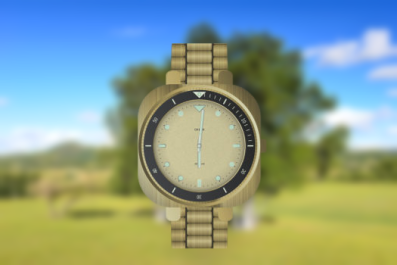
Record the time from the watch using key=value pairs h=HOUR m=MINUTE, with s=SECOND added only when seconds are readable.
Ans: h=6 m=1
